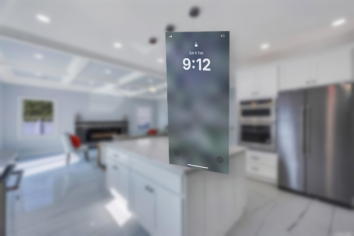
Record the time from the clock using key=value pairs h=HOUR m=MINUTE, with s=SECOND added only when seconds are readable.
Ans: h=9 m=12
